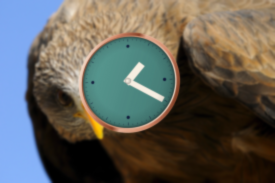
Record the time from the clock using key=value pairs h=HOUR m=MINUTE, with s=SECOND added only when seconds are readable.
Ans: h=1 m=20
